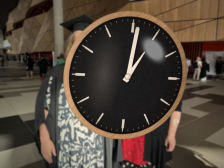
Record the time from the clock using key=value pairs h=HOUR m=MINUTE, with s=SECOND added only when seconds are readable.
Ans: h=1 m=1
